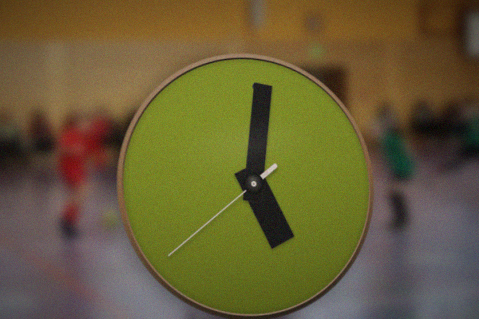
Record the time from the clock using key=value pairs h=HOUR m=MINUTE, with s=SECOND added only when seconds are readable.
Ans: h=5 m=0 s=38
